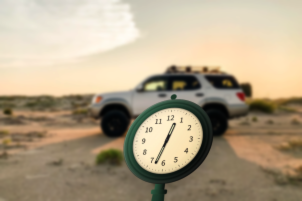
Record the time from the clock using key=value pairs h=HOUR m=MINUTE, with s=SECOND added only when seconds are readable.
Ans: h=12 m=33
